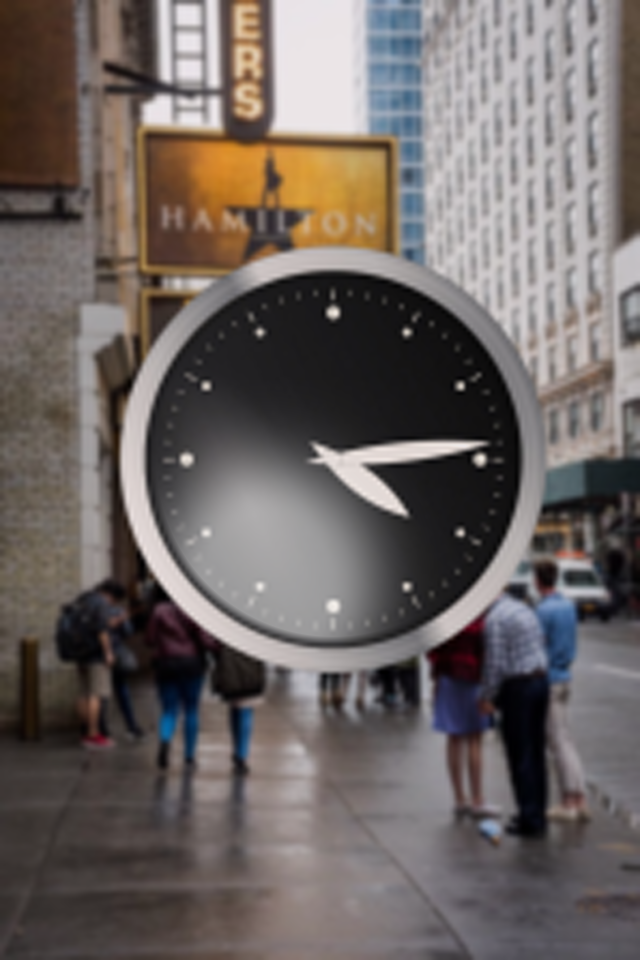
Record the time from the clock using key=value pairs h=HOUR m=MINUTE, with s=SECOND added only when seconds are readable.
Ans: h=4 m=14
